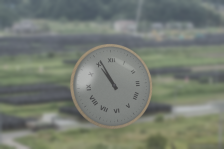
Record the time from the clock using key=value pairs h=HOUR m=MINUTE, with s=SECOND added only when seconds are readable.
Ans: h=10 m=56
